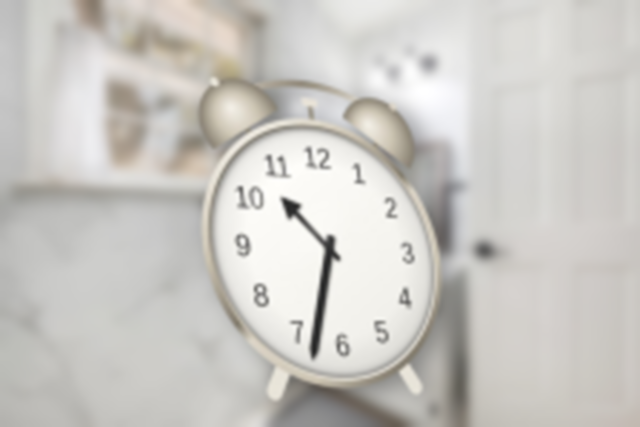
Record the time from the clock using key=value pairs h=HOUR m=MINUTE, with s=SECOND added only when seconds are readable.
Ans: h=10 m=33
